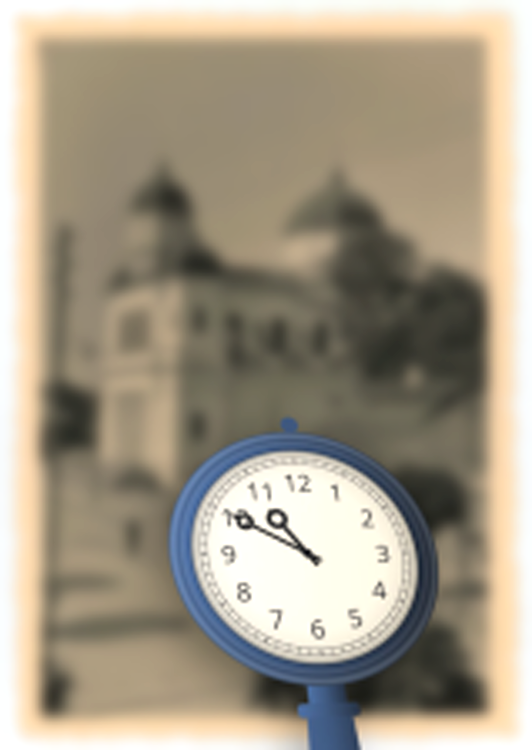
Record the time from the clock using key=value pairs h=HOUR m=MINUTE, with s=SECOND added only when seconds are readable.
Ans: h=10 m=50
